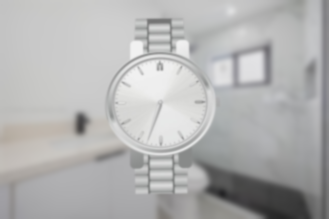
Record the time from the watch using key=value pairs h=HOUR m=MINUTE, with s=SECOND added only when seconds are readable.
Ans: h=6 m=33
